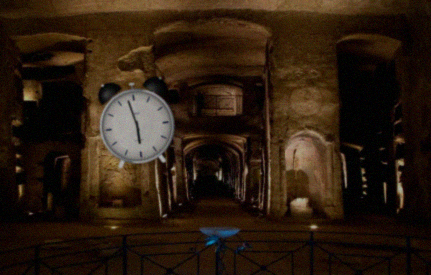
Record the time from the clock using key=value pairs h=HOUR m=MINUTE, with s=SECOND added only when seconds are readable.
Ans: h=5 m=58
